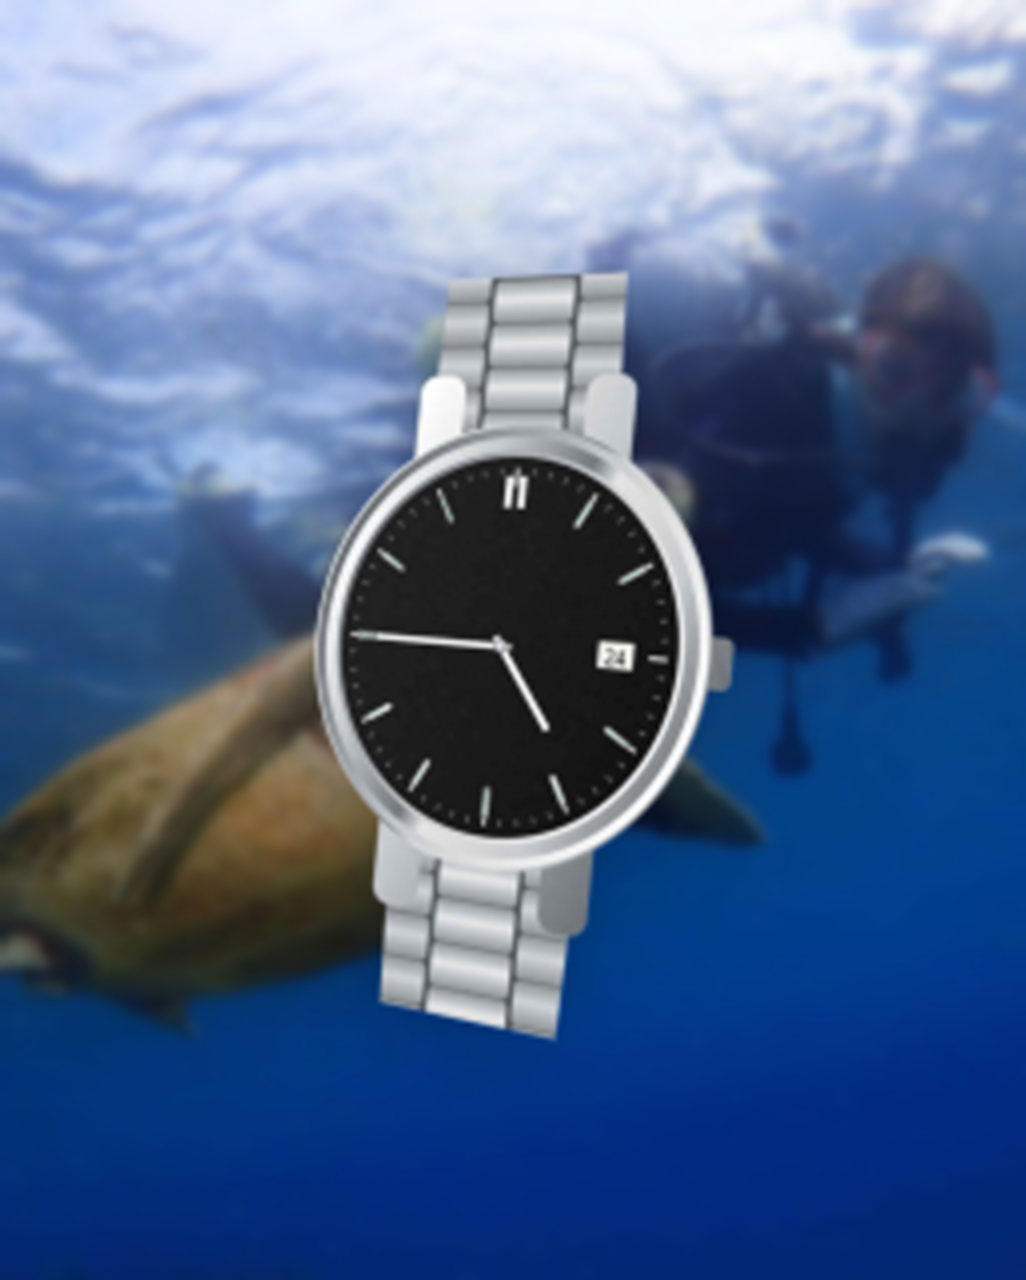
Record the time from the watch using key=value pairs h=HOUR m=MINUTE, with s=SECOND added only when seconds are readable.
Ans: h=4 m=45
